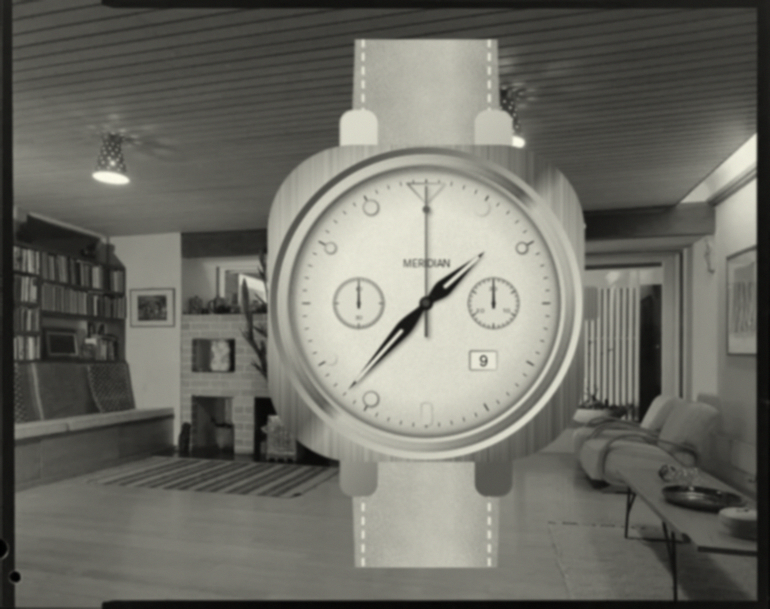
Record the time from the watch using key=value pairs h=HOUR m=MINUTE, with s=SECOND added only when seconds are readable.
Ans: h=1 m=37
